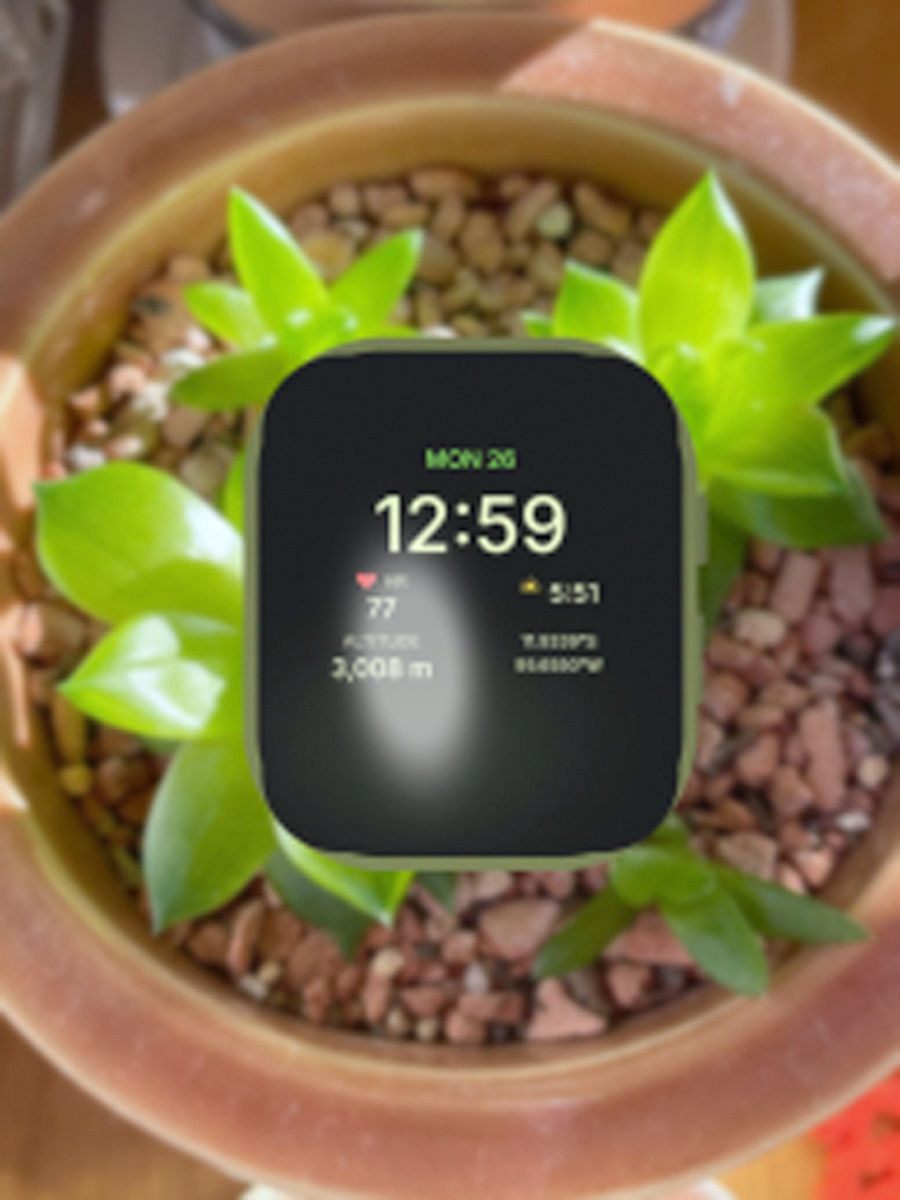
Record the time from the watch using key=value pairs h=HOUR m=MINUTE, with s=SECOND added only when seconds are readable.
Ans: h=12 m=59
